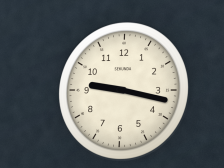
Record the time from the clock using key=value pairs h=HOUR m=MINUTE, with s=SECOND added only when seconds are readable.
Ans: h=9 m=17
